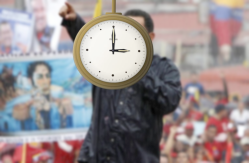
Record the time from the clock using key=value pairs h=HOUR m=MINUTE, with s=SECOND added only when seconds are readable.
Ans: h=3 m=0
